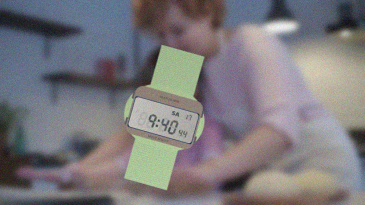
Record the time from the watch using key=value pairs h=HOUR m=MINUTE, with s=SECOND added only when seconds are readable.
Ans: h=9 m=40 s=44
